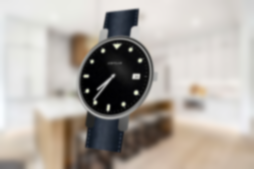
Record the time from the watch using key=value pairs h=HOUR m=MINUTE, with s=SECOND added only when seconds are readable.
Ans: h=7 m=36
